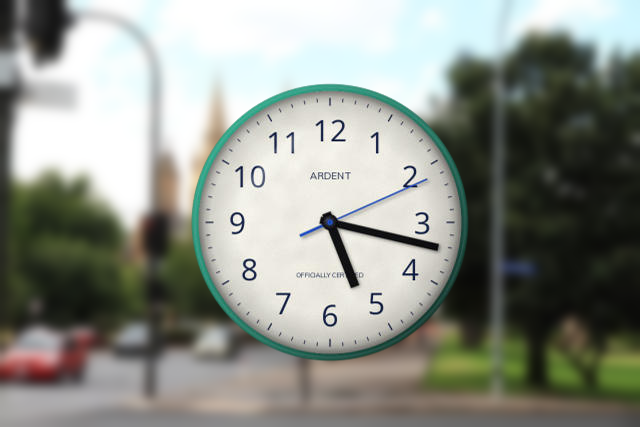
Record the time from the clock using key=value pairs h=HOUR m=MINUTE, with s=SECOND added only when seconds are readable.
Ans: h=5 m=17 s=11
